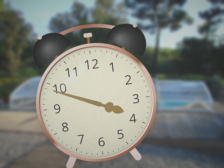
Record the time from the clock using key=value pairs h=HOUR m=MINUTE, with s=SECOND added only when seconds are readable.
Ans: h=3 m=49
